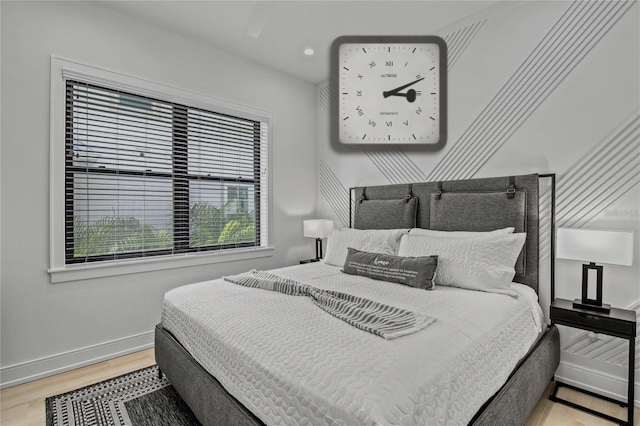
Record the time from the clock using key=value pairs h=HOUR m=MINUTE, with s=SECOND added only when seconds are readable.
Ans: h=3 m=11
